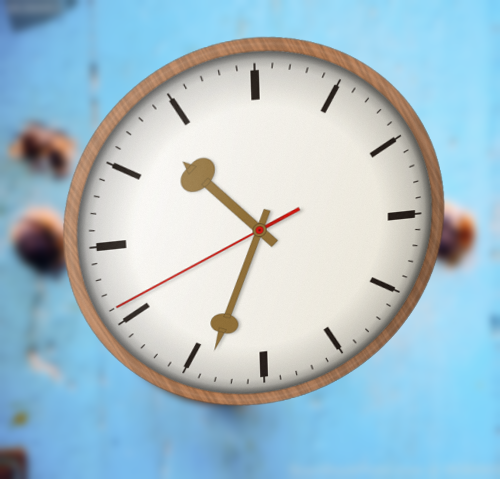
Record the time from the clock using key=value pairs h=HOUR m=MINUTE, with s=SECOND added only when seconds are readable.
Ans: h=10 m=33 s=41
